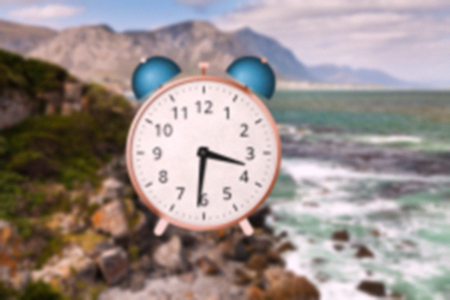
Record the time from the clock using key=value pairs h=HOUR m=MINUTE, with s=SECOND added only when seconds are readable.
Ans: h=3 m=31
